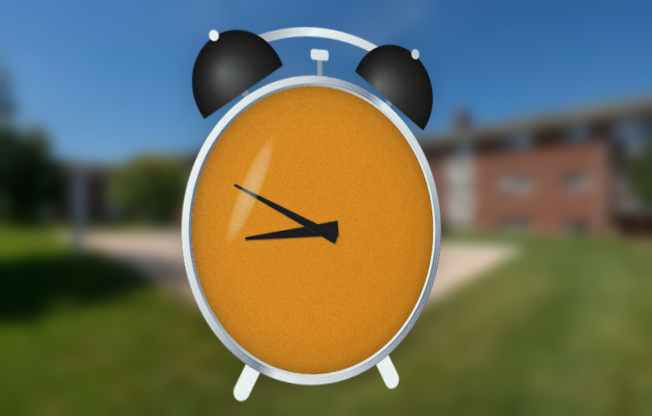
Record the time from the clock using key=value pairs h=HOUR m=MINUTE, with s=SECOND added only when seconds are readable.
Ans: h=8 m=49
